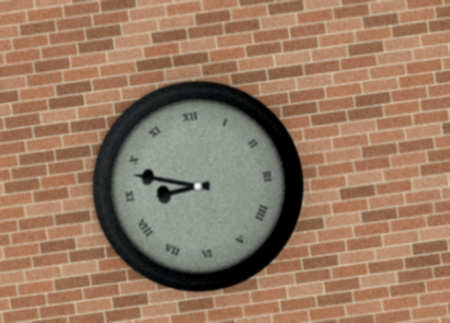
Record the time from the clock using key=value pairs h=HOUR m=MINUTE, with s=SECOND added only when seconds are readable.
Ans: h=8 m=48
